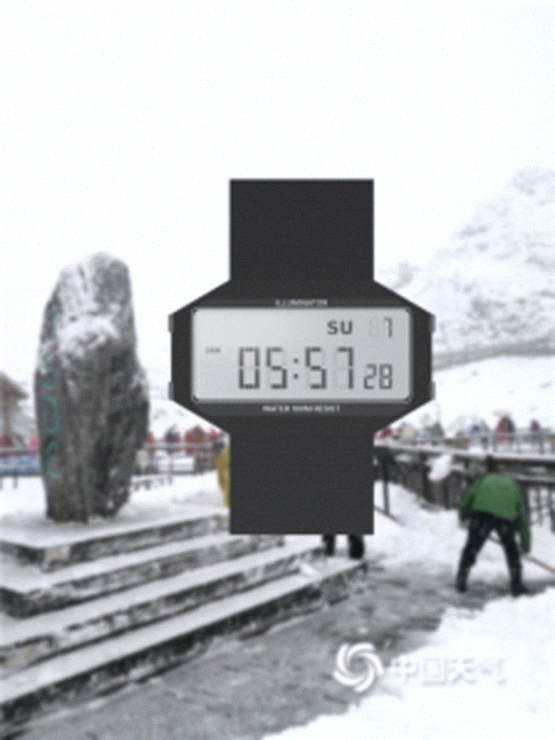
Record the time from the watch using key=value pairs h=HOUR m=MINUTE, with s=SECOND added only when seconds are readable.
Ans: h=5 m=57 s=28
